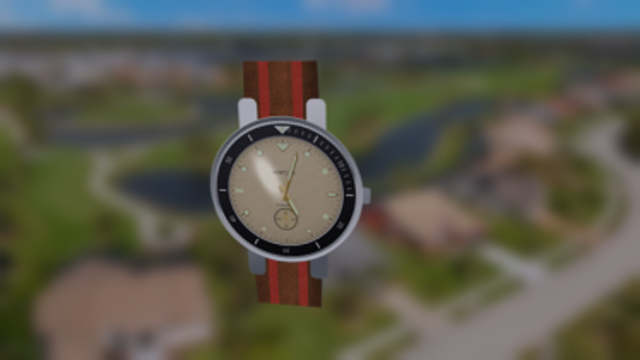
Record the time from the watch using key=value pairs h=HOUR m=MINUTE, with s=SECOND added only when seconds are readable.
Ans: h=5 m=3
